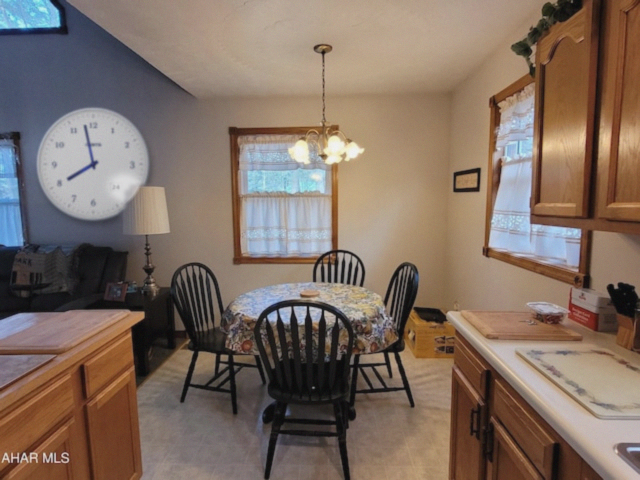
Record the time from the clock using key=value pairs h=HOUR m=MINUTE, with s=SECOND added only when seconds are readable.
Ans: h=7 m=58
